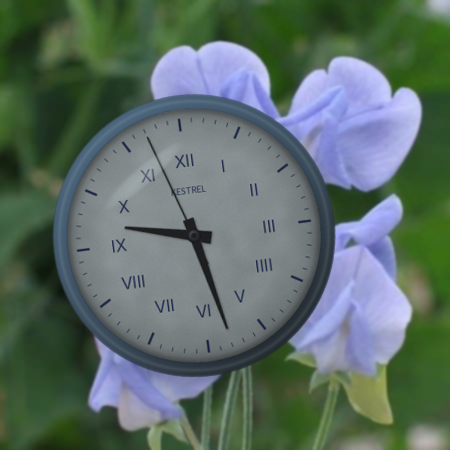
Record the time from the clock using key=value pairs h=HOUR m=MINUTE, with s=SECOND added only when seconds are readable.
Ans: h=9 m=27 s=57
